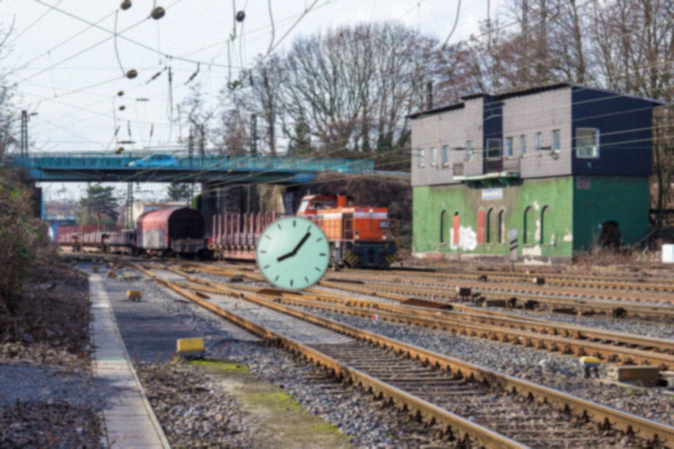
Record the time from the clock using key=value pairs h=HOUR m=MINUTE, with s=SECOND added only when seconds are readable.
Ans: h=8 m=6
